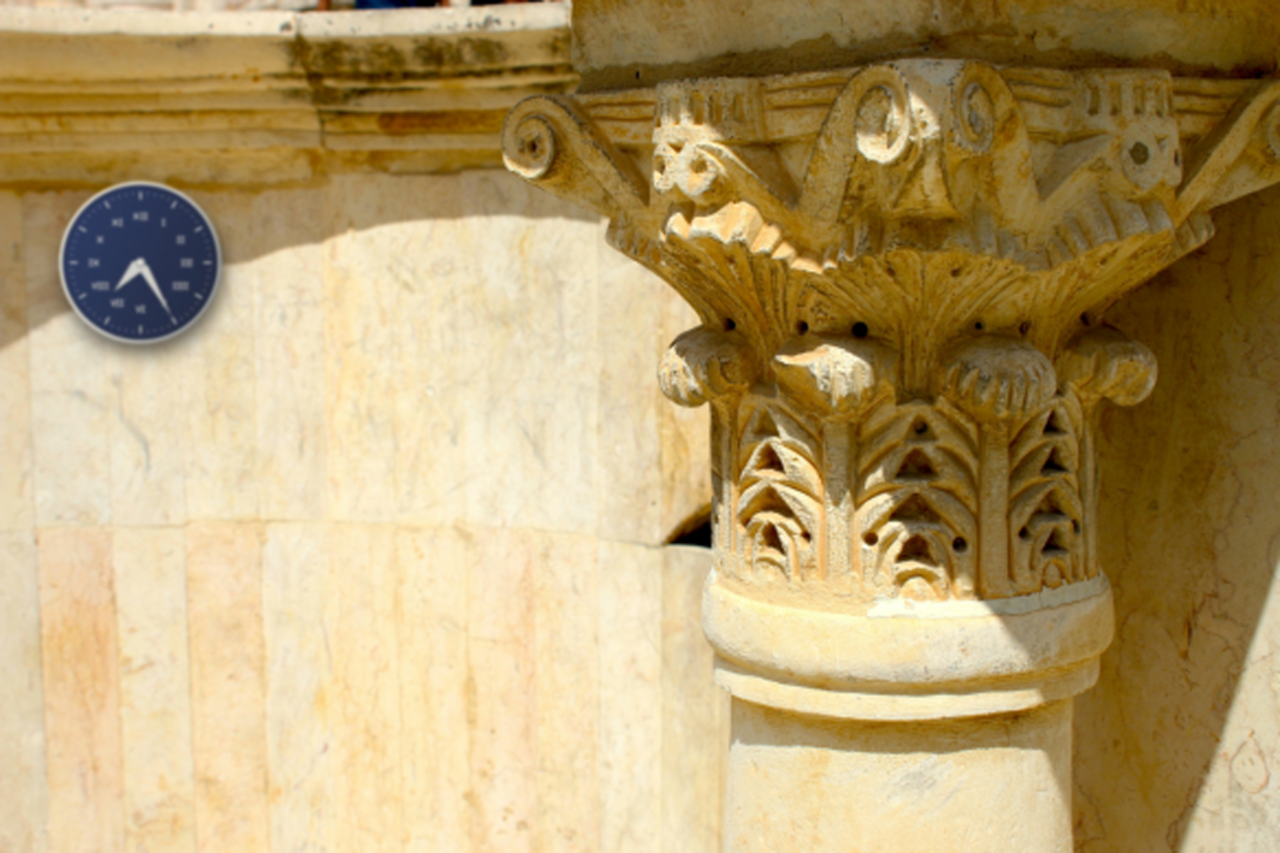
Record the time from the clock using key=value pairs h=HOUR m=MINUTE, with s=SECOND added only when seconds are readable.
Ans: h=7 m=25
